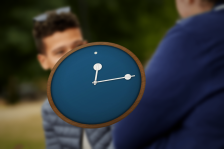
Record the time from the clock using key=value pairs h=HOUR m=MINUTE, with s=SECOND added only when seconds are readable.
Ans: h=12 m=14
